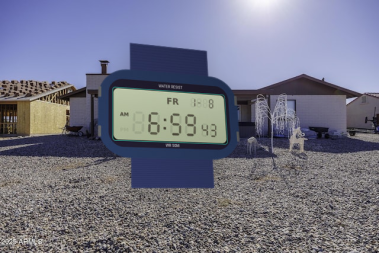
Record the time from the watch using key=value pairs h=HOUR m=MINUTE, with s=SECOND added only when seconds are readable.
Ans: h=6 m=59 s=43
